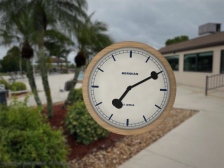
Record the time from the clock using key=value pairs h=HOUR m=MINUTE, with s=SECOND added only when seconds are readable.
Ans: h=7 m=10
